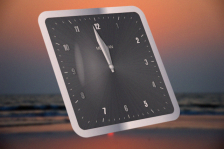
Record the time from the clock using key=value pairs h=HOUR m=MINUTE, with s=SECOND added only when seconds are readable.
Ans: h=11 m=59
